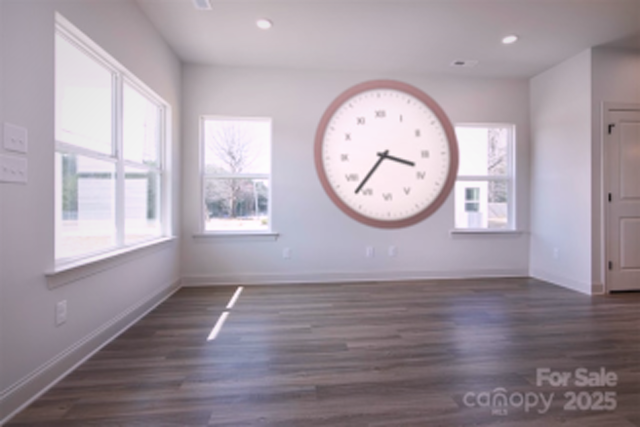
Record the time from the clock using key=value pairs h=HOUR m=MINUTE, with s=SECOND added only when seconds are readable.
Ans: h=3 m=37
